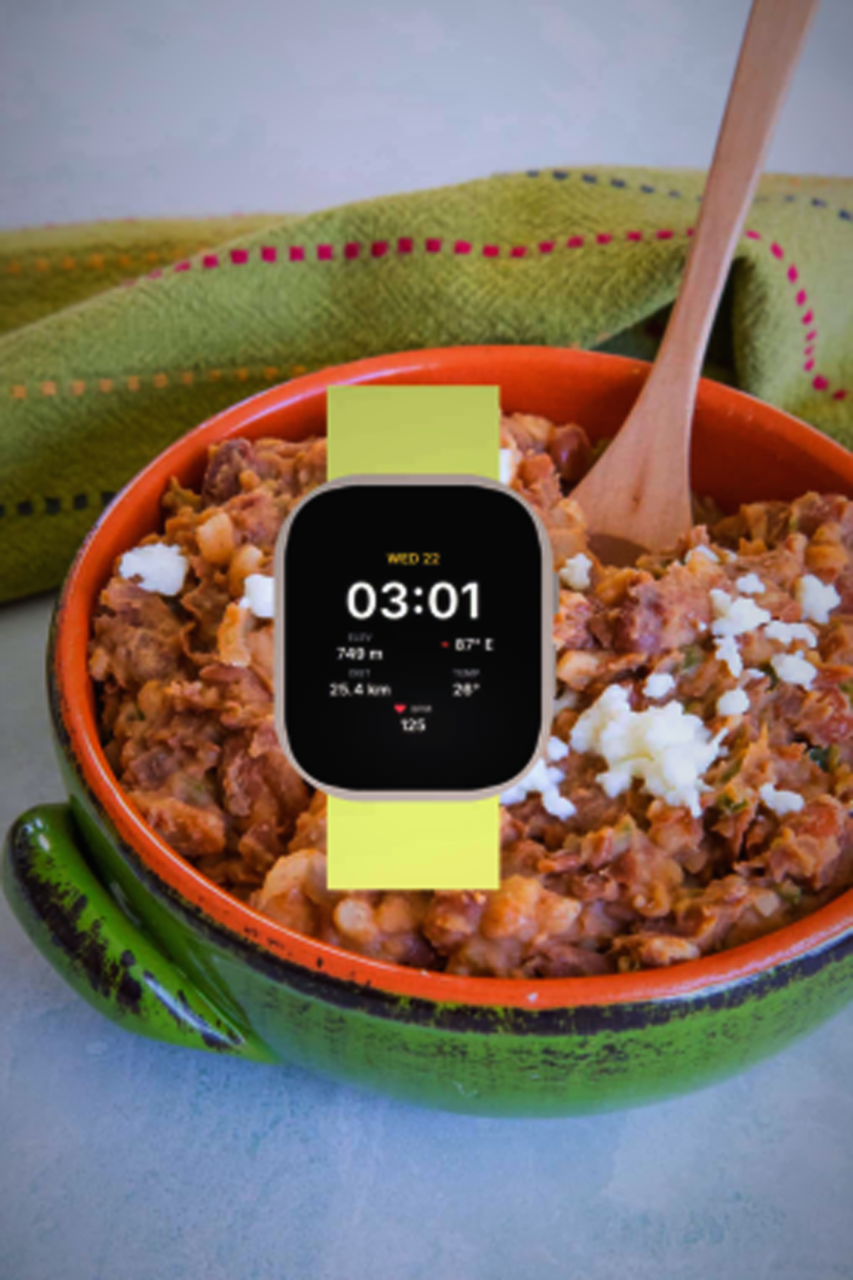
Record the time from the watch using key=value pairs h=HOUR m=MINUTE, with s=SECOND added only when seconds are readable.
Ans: h=3 m=1
